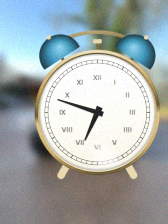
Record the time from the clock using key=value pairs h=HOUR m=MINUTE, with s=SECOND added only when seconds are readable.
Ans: h=6 m=48
